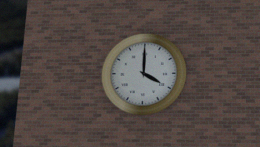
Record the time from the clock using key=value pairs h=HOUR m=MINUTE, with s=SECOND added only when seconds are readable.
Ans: h=4 m=0
